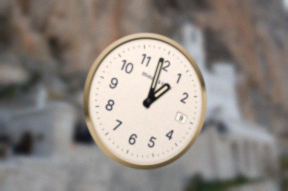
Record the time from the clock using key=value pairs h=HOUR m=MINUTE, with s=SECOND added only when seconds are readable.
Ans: h=12 m=59
